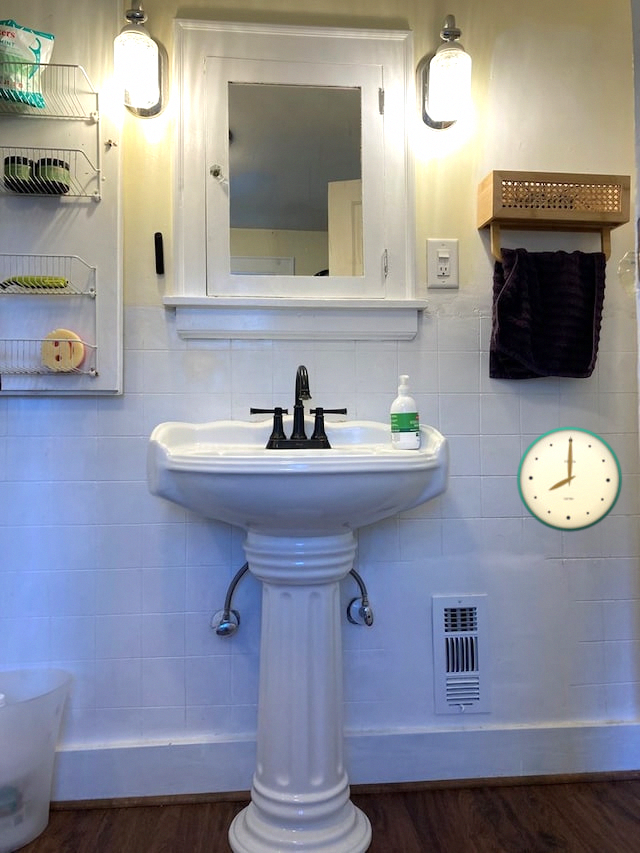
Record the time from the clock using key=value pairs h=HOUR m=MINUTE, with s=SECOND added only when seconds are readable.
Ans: h=8 m=0
